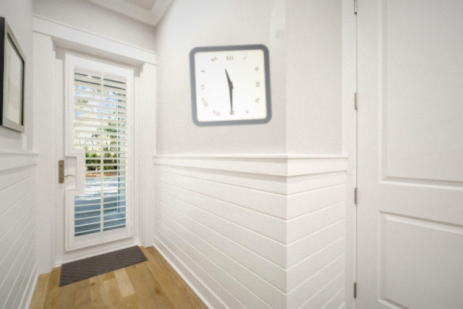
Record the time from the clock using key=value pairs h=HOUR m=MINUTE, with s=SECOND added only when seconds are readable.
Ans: h=11 m=30
